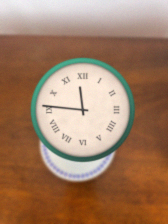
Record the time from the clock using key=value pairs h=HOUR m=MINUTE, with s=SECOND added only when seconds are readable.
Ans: h=11 m=46
